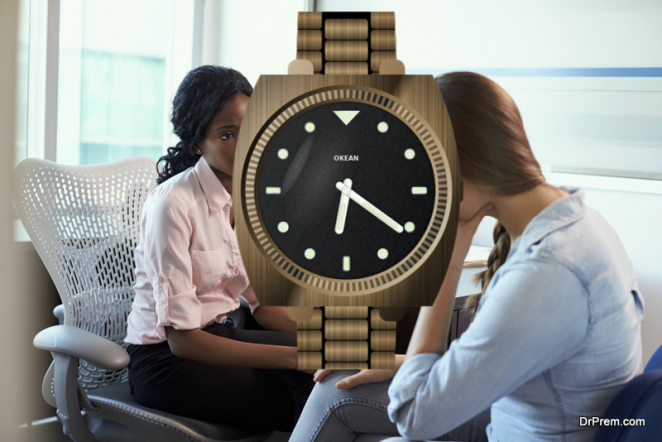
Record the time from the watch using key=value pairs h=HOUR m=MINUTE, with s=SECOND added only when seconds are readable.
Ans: h=6 m=21
